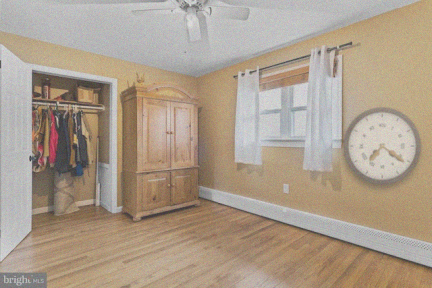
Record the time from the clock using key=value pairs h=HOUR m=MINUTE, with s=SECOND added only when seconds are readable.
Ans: h=7 m=21
